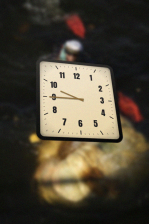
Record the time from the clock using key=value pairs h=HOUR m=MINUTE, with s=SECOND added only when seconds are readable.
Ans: h=9 m=45
